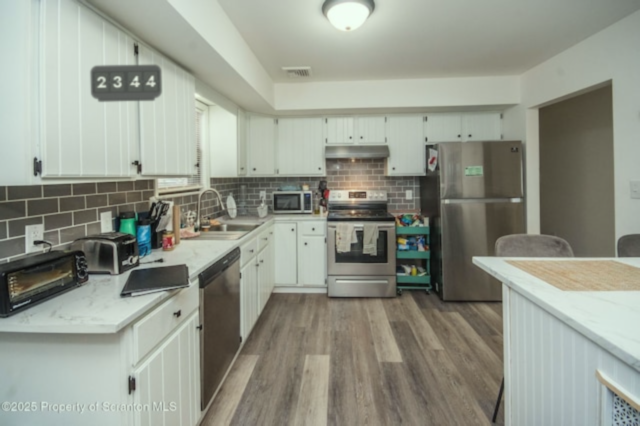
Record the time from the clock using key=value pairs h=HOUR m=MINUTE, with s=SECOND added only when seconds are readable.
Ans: h=23 m=44
